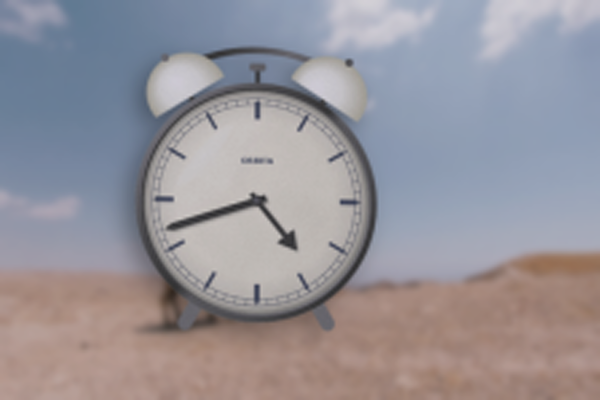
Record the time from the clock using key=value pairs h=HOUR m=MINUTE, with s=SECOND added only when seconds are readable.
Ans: h=4 m=42
